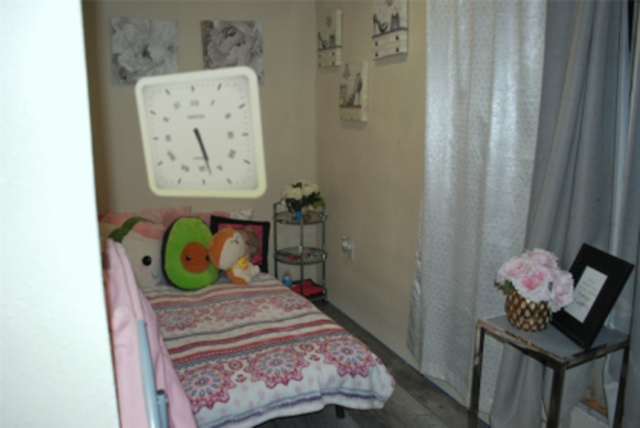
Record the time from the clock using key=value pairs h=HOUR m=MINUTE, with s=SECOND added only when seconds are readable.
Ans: h=5 m=28
